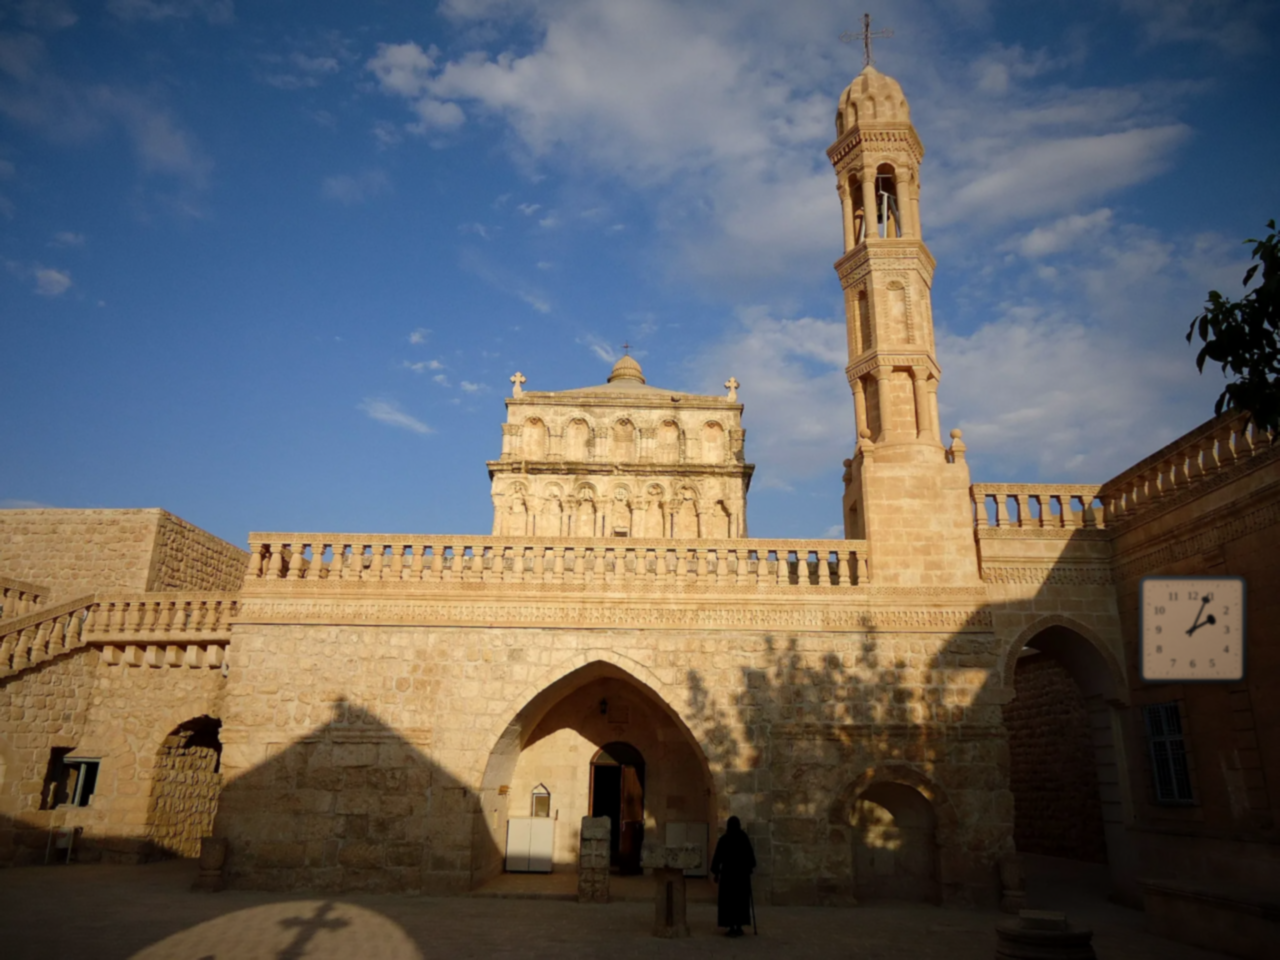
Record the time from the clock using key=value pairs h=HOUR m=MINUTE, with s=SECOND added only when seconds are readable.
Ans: h=2 m=4
